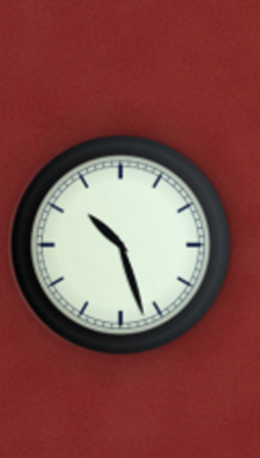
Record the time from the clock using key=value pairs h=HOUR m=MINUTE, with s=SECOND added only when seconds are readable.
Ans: h=10 m=27
